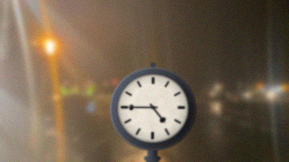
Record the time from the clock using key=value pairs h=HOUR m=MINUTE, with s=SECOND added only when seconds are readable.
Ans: h=4 m=45
